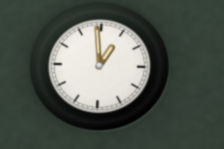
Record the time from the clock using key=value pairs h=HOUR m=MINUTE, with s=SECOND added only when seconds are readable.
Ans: h=12 m=59
